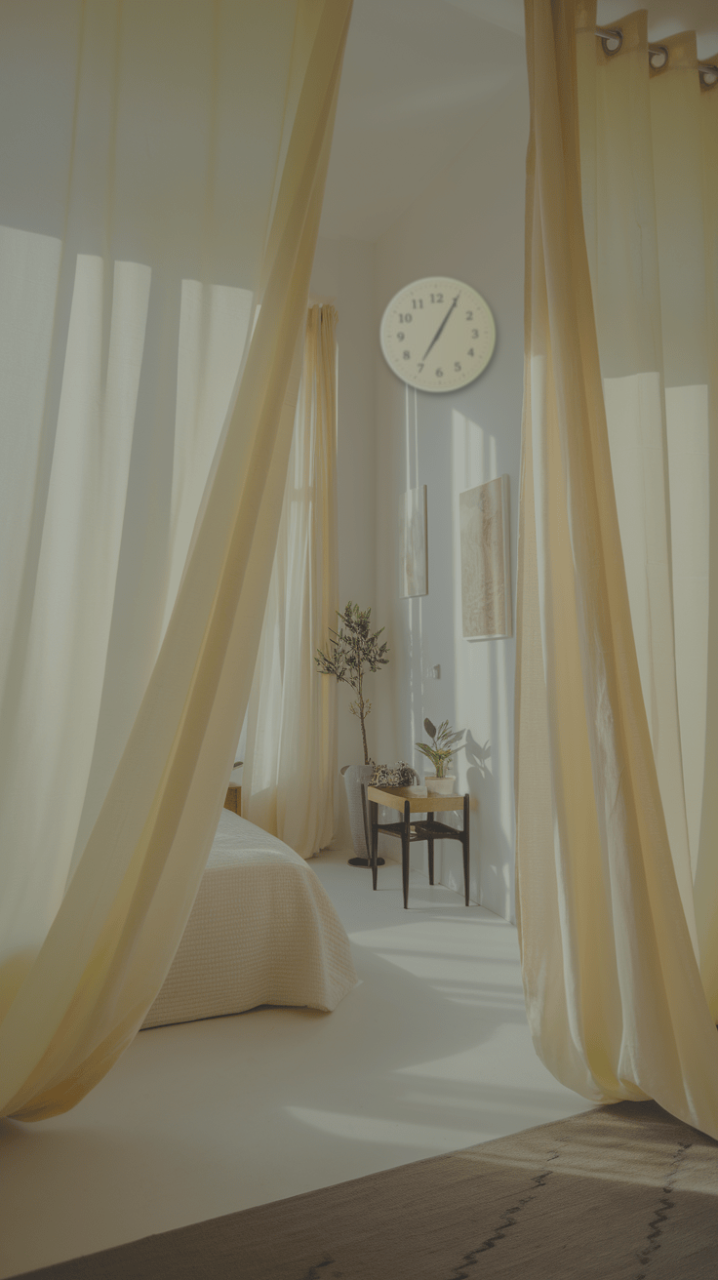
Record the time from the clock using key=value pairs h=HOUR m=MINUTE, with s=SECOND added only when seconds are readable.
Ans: h=7 m=5
